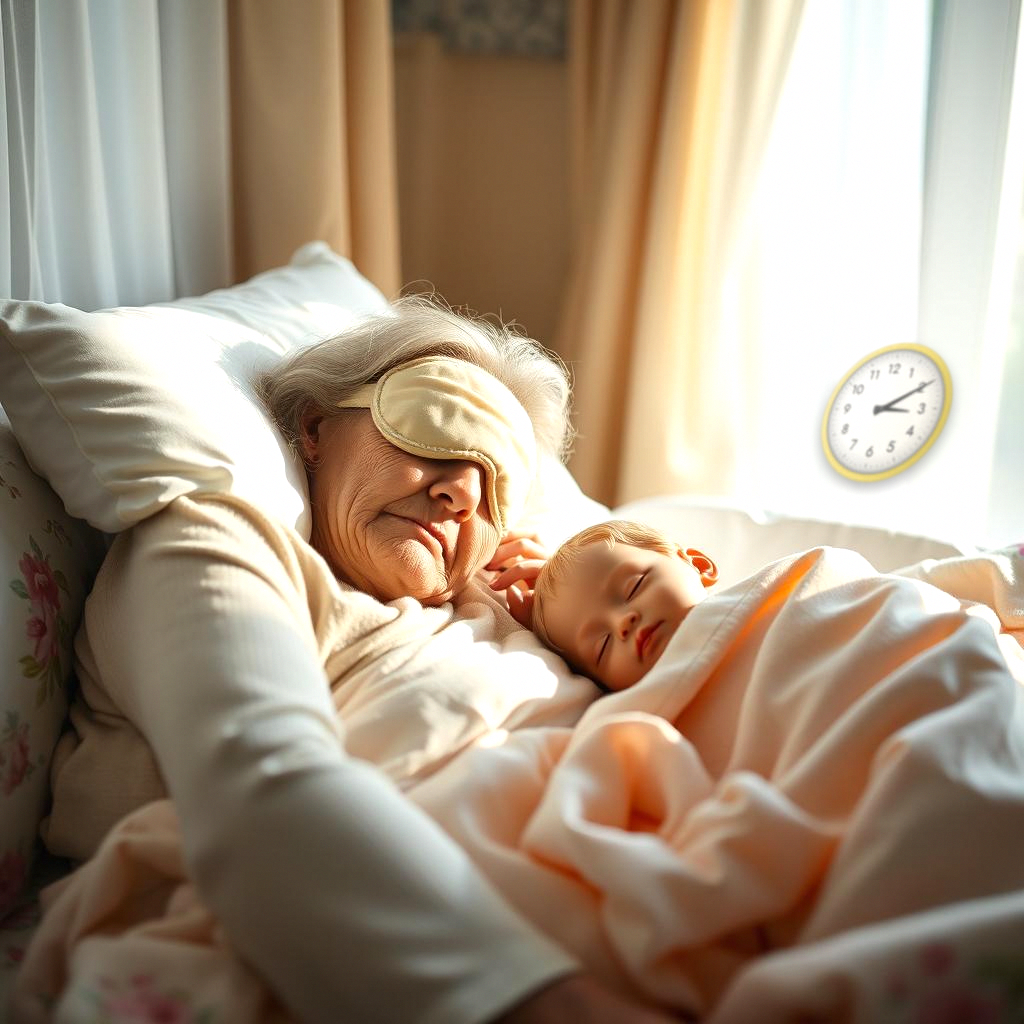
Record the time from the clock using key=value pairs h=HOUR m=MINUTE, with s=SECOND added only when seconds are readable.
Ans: h=3 m=10
